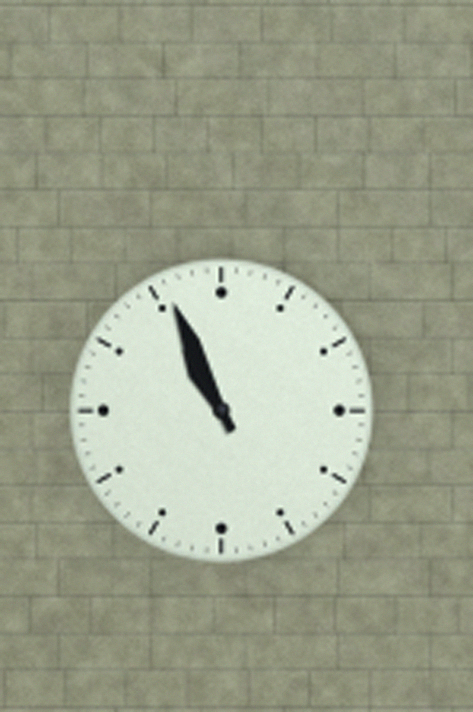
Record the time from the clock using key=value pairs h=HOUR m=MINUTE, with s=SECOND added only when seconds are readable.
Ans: h=10 m=56
